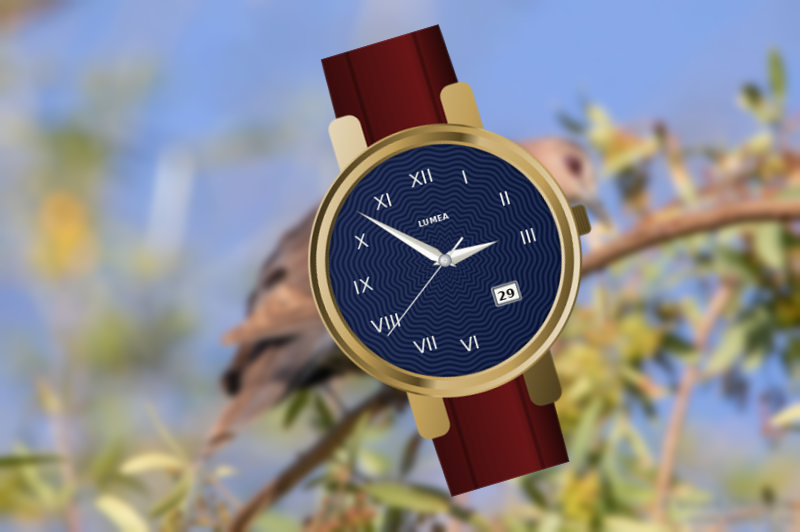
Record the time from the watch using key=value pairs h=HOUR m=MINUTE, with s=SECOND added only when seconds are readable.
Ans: h=2 m=52 s=39
